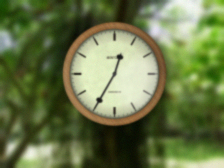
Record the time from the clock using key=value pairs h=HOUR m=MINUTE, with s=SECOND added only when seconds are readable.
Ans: h=12 m=35
